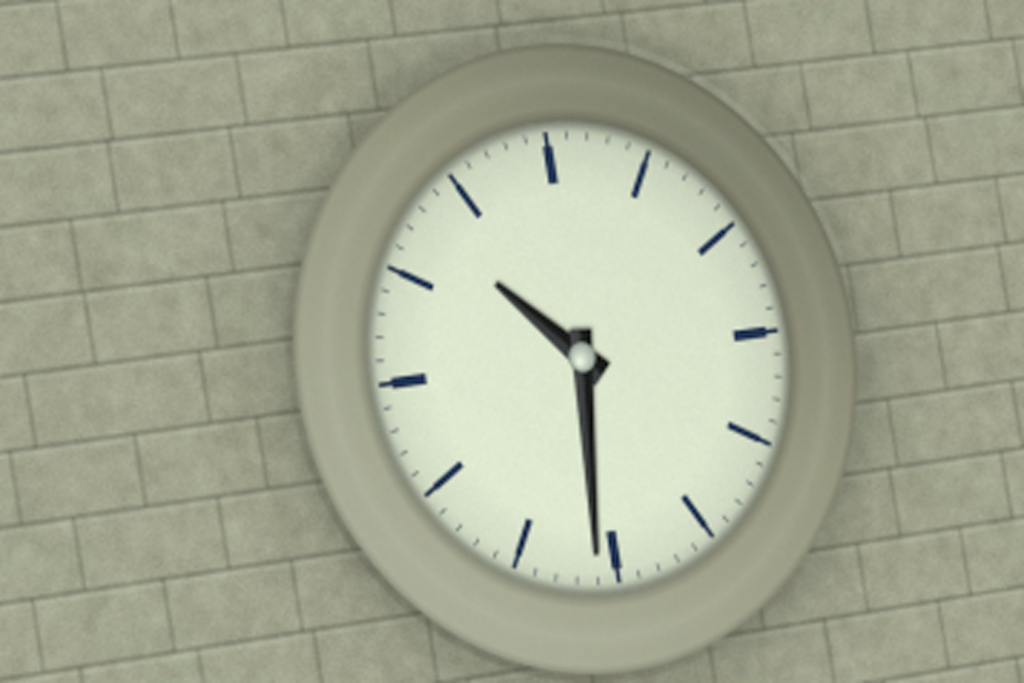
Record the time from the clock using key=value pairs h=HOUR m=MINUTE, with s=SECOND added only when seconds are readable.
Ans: h=10 m=31
